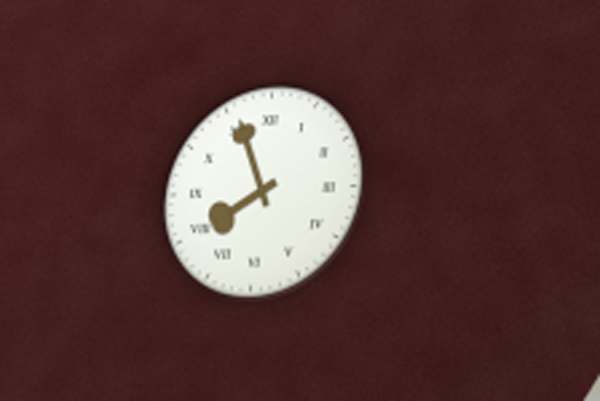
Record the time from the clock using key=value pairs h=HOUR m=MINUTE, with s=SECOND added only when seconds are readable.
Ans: h=7 m=56
